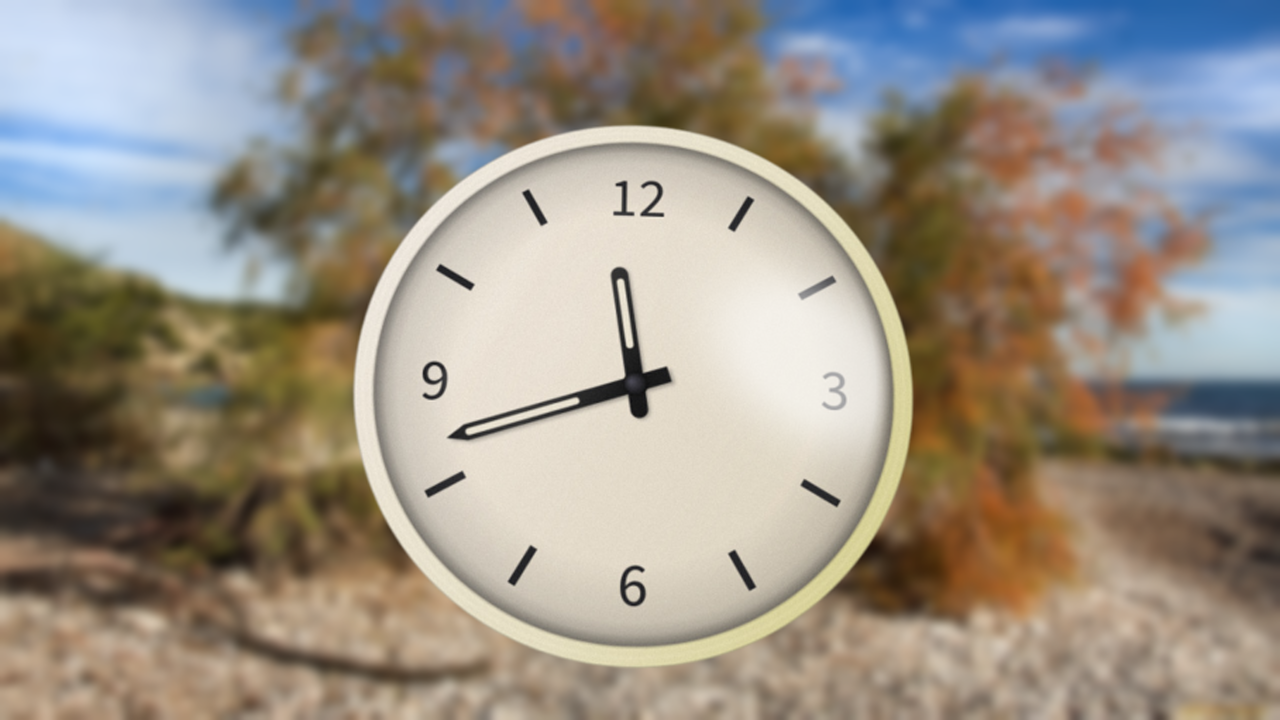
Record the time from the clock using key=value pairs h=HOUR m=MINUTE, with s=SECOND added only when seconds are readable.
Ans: h=11 m=42
